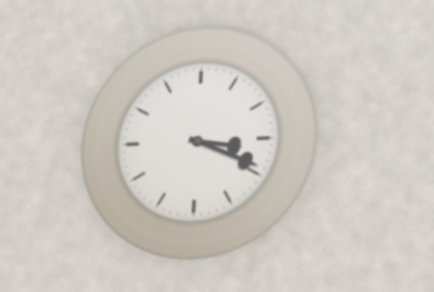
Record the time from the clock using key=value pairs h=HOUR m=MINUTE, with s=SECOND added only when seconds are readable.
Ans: h=3 m=19
